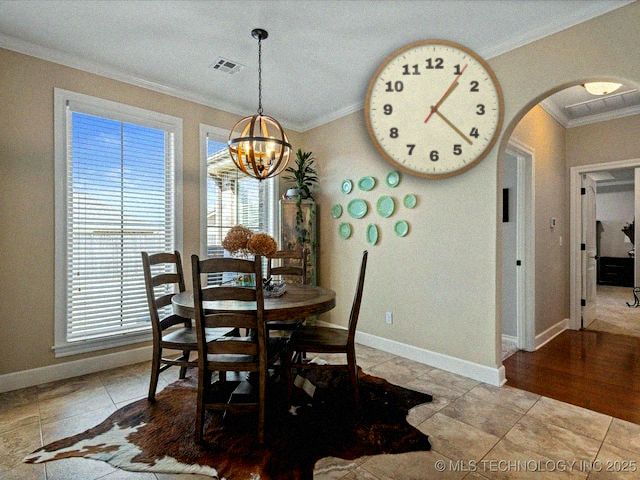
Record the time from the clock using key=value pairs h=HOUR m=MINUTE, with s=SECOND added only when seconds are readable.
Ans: h=1 m=22 s=6
